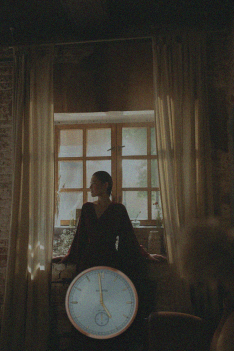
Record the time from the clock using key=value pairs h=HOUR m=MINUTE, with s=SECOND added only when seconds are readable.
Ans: h=4 m=59
